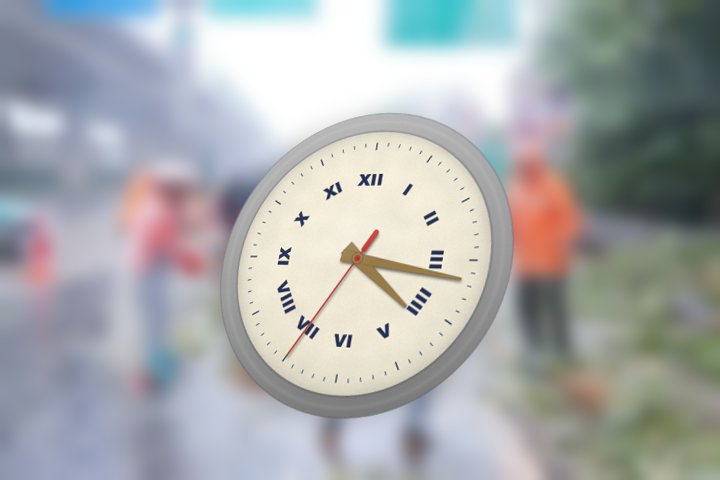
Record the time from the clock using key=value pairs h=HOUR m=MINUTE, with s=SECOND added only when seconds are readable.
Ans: h=4 m=16 s=35
